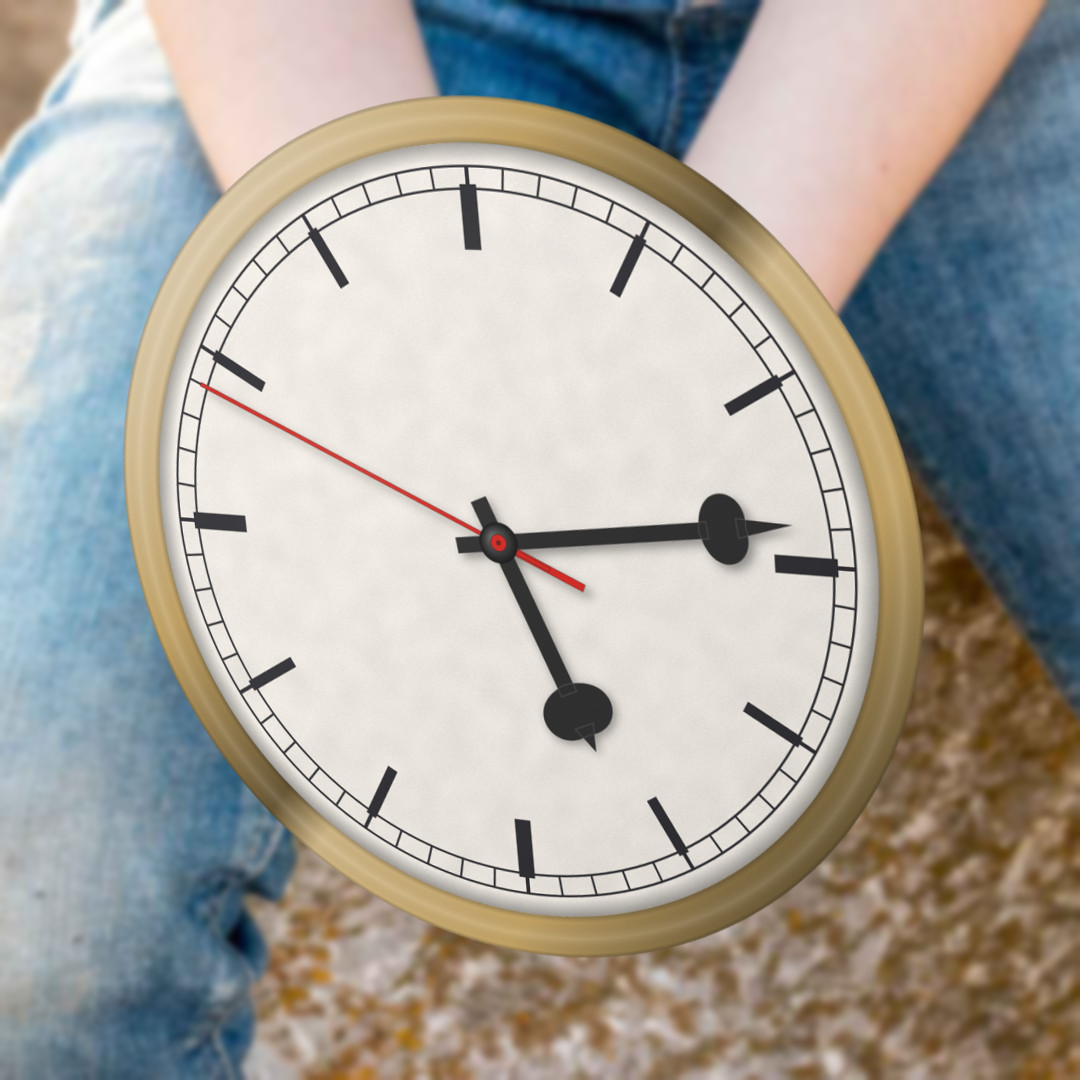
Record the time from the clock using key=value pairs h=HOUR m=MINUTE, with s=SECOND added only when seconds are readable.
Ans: h=5 m=13 s=49
